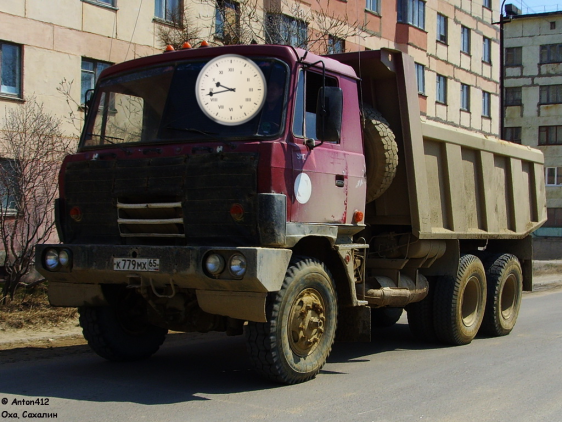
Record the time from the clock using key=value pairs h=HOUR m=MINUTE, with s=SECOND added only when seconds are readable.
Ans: h=9 m=43
